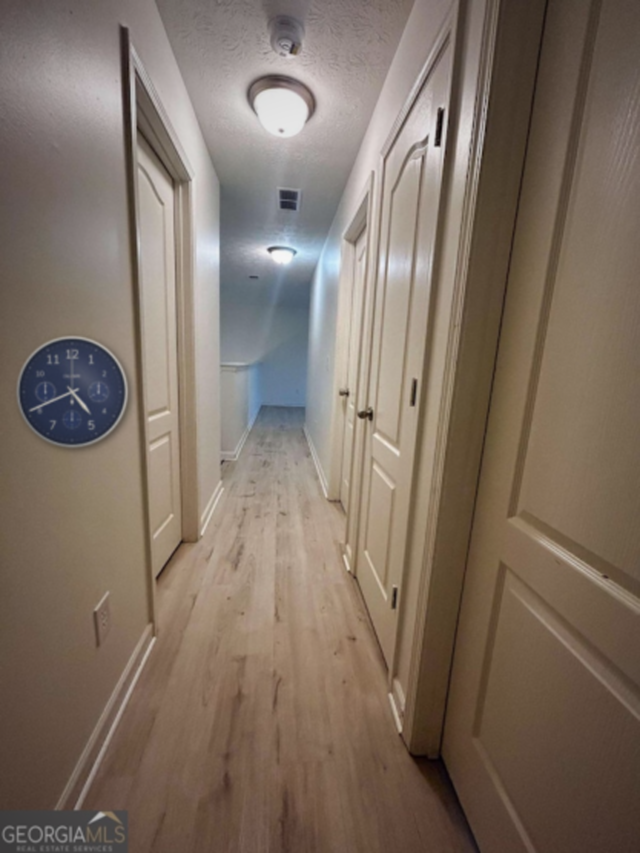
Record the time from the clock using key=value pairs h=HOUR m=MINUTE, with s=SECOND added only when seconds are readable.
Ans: h=4 m=41
